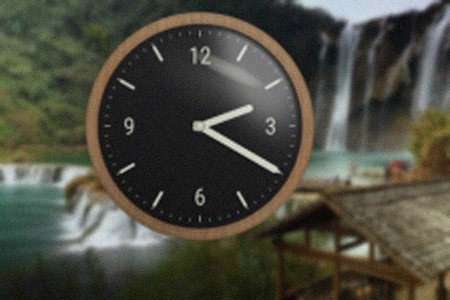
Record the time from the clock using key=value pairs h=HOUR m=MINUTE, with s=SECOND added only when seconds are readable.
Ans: h=2 m=20
